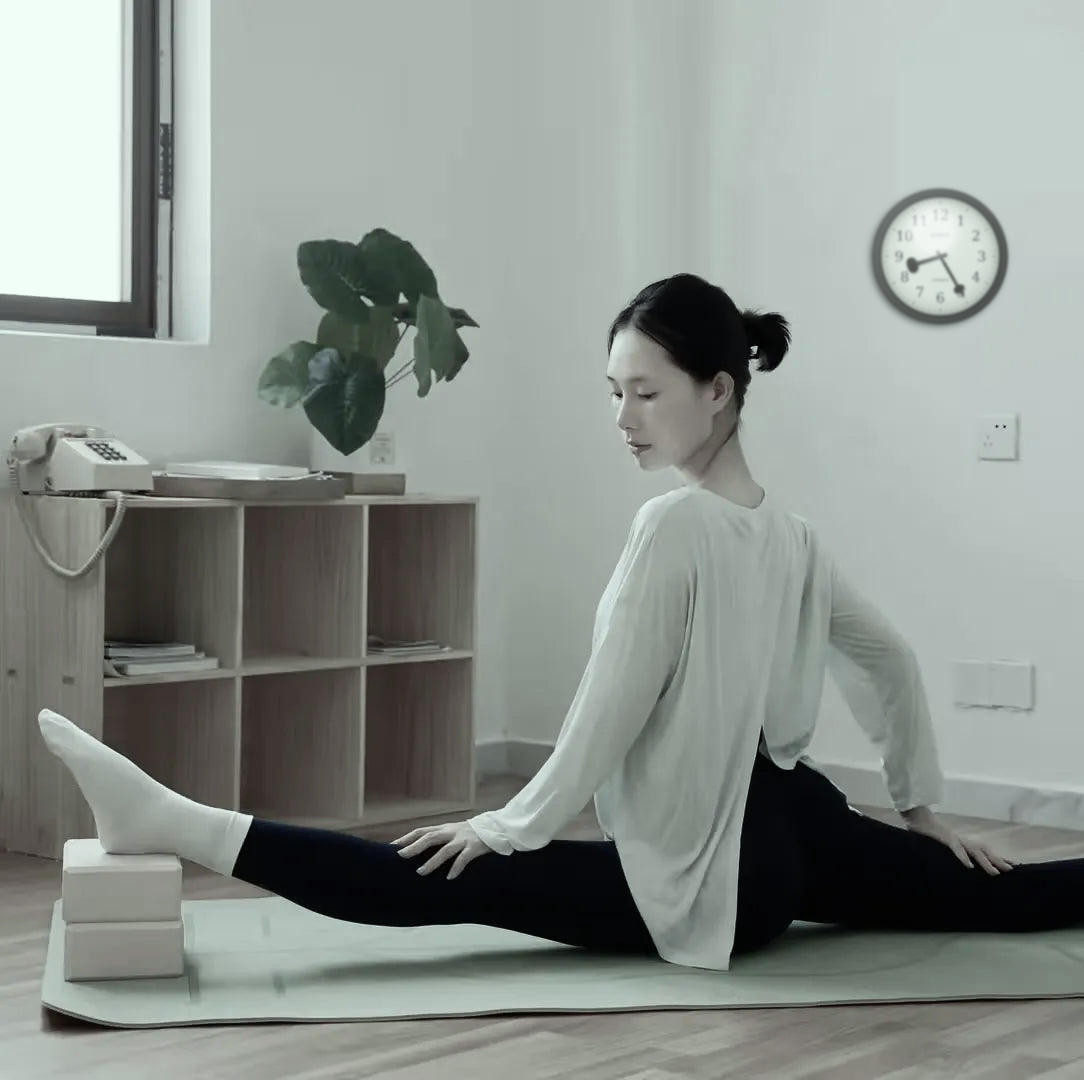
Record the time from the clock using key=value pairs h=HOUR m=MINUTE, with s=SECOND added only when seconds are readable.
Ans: h=8 m=25
